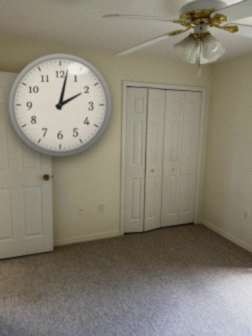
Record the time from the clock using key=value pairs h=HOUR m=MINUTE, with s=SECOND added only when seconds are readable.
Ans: h=2 m=2
